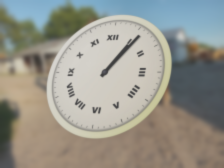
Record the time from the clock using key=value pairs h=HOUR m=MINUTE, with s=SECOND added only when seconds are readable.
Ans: h=1 m=6
